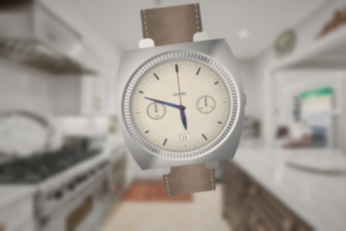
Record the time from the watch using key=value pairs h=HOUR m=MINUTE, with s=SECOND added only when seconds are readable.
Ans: h=5 m=49
